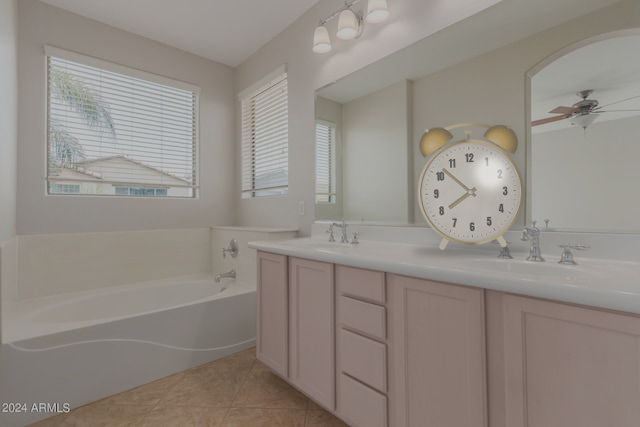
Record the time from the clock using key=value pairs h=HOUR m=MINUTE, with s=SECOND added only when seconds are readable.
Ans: h=7 m=52
